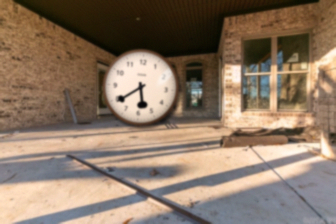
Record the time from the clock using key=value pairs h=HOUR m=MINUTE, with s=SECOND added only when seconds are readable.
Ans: h=5 m=39
